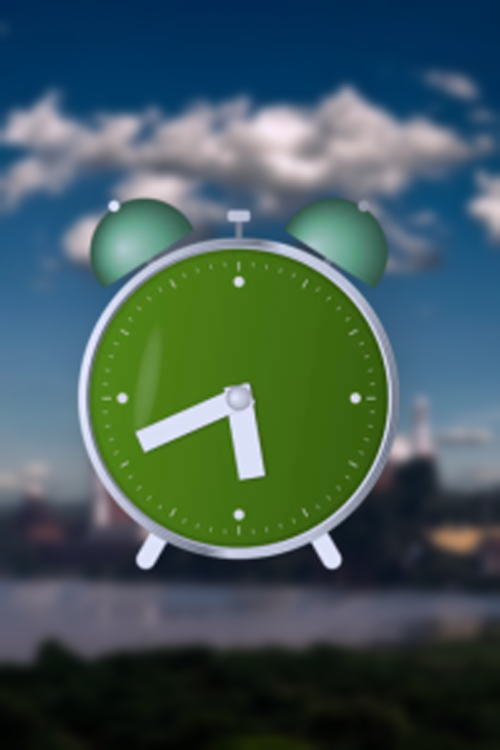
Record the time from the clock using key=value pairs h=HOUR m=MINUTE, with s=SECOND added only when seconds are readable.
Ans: h=5 m=41
